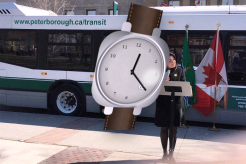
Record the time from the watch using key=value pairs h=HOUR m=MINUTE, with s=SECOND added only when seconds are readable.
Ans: h=12 m=22
